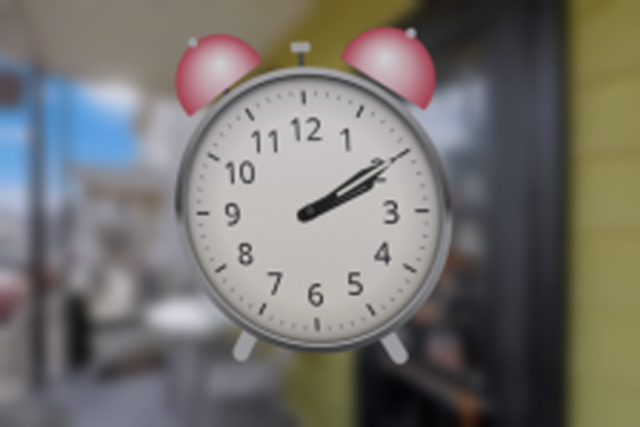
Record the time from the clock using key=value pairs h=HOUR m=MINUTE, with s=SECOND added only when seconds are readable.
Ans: h=2 m=10
